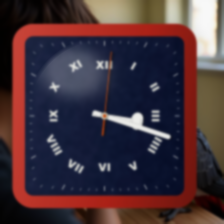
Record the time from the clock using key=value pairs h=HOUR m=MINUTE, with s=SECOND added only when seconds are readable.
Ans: h=3 m=18 s=1
